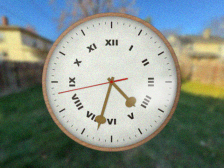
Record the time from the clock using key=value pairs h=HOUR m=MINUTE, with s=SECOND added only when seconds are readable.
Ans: h=4 m=32 s=43
